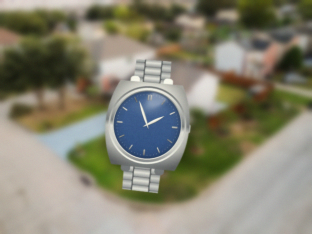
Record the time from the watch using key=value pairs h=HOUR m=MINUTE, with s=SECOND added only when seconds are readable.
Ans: h=1 m=56
